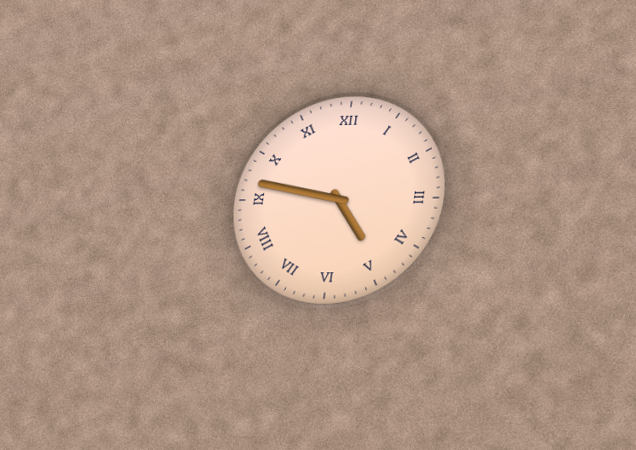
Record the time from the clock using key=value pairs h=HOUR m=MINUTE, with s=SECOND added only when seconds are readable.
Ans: h=4 m=47
